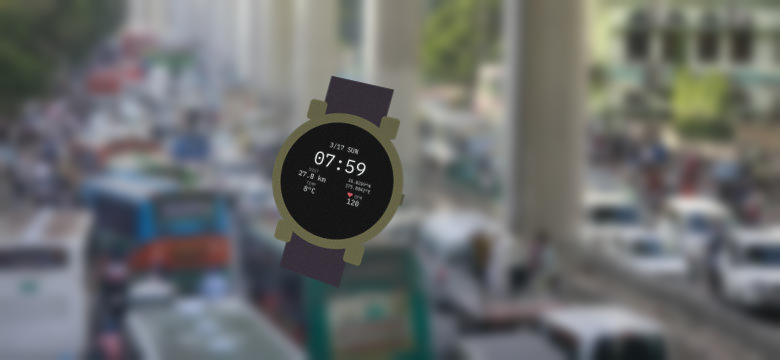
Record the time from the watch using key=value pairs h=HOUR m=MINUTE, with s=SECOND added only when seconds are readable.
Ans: h=7 m=59
